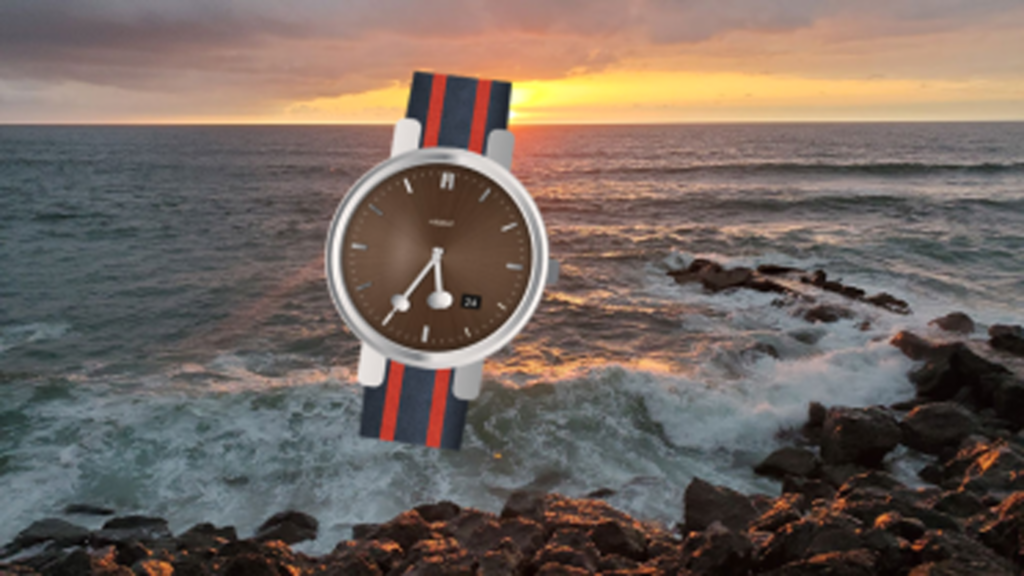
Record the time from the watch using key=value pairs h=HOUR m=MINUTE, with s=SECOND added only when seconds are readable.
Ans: h=5 m=35
